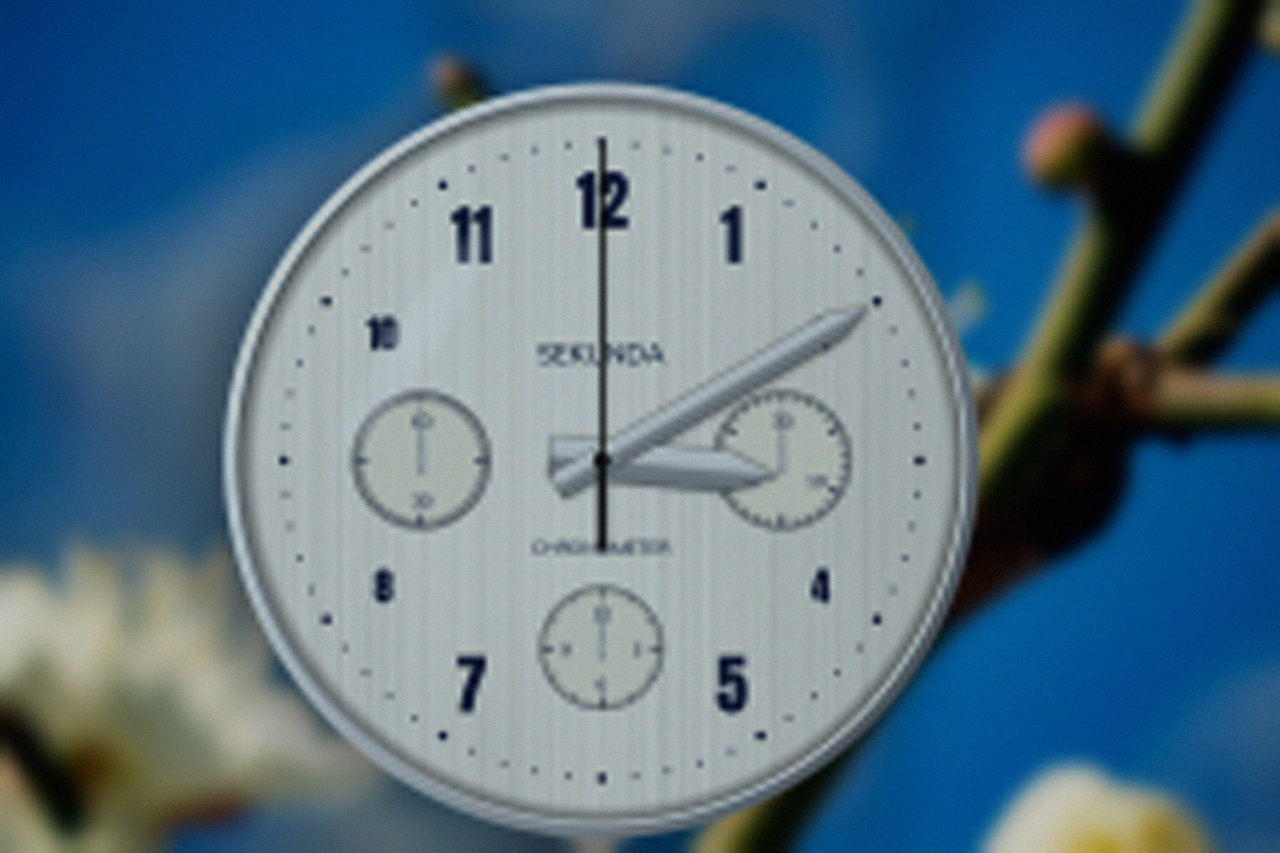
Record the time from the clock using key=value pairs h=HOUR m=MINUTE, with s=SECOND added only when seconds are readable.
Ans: h=3 m=10
